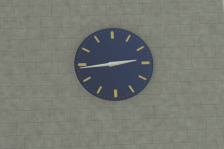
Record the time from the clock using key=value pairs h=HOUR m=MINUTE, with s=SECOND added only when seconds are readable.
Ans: h=2 m=44
